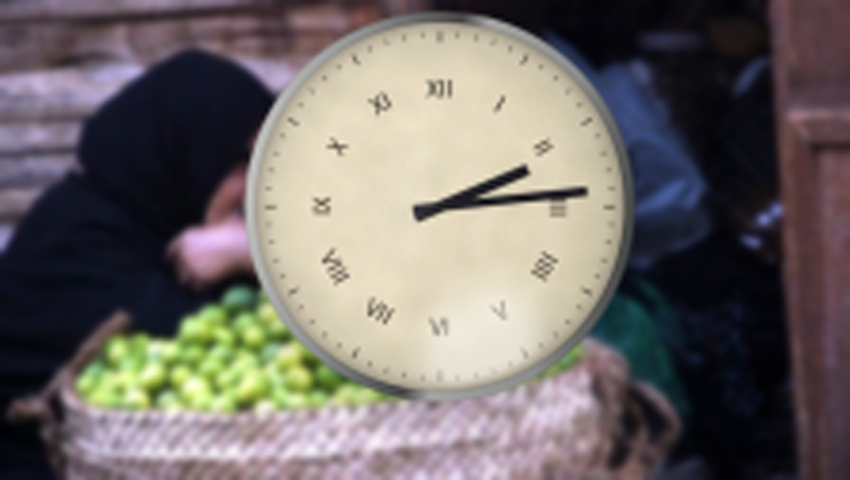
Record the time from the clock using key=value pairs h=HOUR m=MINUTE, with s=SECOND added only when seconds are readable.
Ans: h=2 m=14
